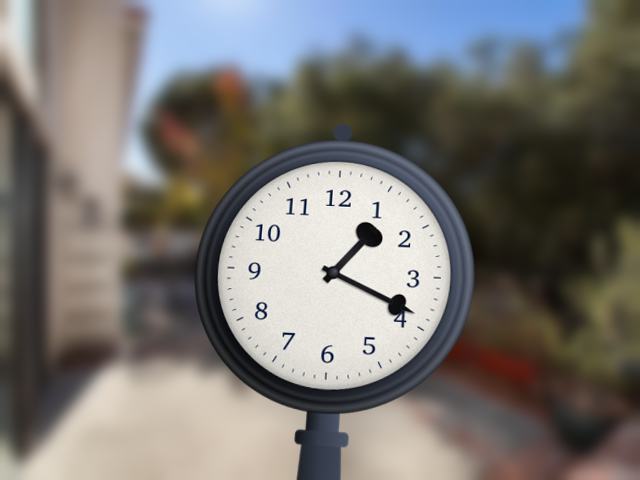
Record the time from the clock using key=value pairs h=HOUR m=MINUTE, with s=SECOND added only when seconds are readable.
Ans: h=1 m=19
